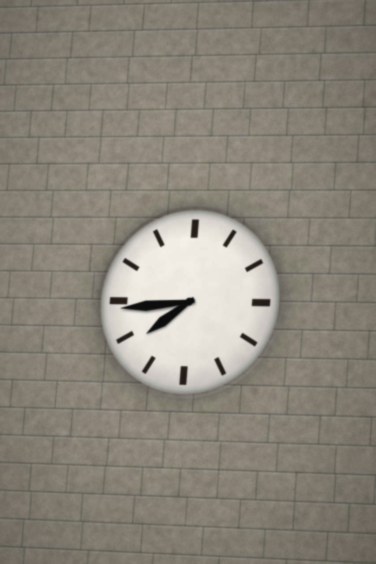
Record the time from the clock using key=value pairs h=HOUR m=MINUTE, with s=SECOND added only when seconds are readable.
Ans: h=7 m=44
